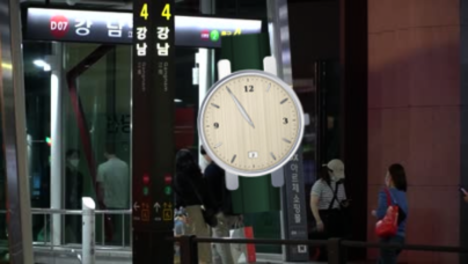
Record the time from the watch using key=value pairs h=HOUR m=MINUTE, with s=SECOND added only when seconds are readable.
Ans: h=10 m=55
